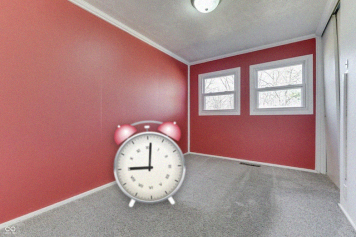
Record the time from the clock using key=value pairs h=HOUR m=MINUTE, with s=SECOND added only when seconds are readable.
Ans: h=9 m=1
